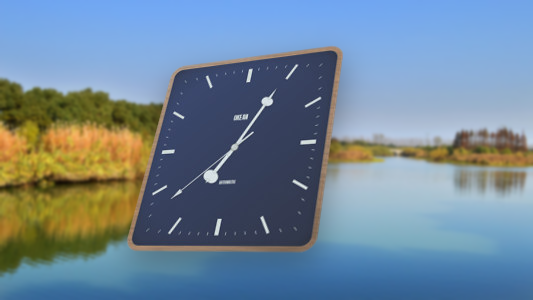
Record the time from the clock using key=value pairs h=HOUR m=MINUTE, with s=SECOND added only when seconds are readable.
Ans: h=7 m=4 s=38
